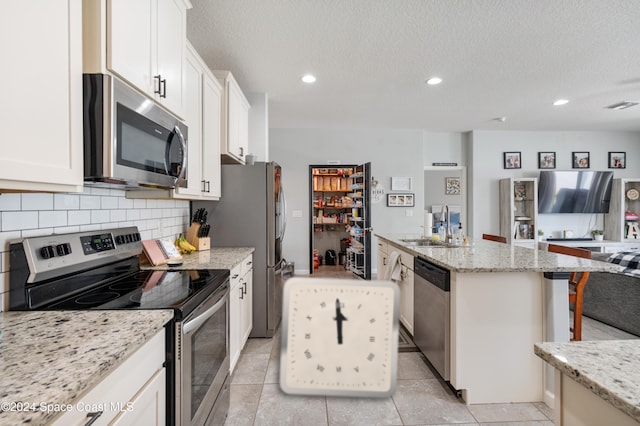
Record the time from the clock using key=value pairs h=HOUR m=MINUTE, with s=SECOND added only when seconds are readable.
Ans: h=11 m=59
